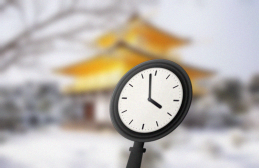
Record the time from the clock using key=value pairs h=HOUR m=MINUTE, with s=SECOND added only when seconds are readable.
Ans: h=3 m=58
